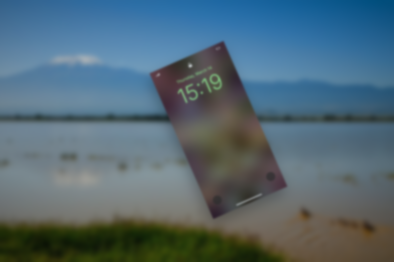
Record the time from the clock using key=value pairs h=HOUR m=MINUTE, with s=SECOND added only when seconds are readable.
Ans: h=15 m=19
